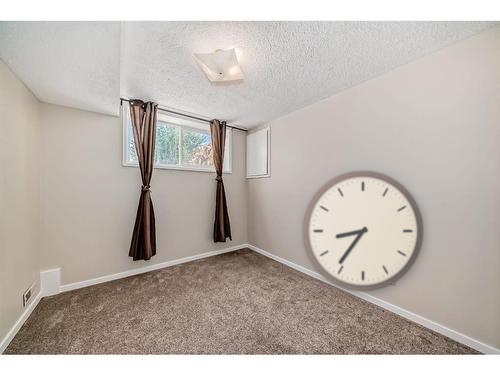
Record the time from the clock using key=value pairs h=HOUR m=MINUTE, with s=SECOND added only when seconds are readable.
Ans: h=8 m=36
